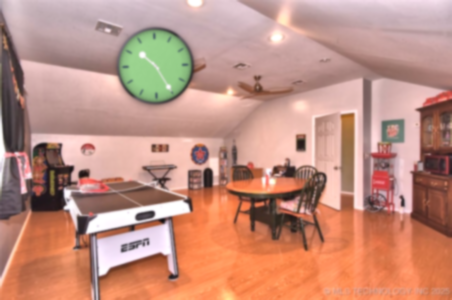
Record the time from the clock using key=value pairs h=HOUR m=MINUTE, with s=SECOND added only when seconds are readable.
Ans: h=10 m=25
